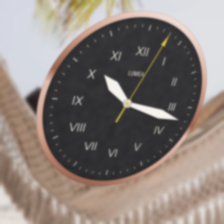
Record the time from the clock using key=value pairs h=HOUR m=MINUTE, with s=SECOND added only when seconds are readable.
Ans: h=10 m=17 s=3
